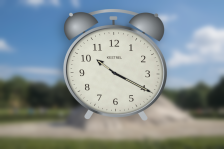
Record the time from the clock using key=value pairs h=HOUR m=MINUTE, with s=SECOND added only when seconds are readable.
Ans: h=10 m=20
